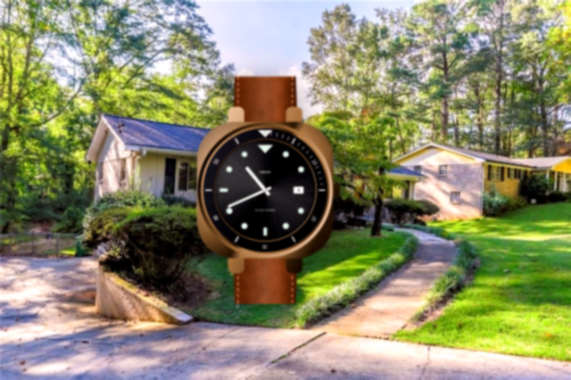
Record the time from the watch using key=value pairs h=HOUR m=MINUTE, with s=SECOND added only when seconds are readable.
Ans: h=10 m=41
